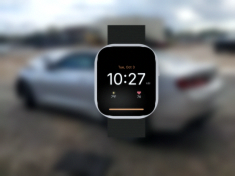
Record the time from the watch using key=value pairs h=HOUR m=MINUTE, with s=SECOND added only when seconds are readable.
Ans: h=10 m=27
